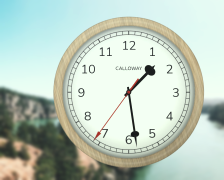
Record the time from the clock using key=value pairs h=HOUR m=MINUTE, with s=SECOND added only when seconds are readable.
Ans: h=1 m=28 s=36
